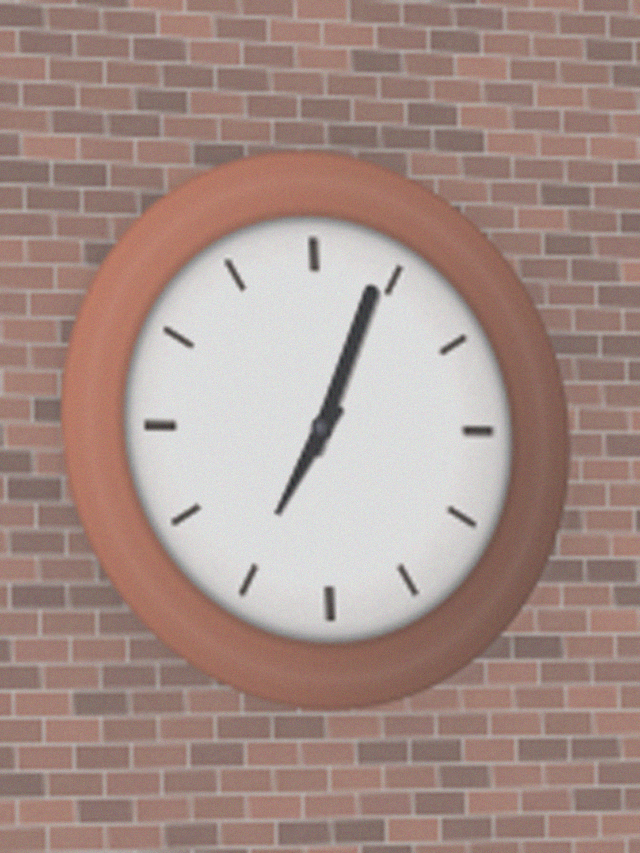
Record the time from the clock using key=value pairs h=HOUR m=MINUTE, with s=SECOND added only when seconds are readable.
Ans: h=7 m=4
